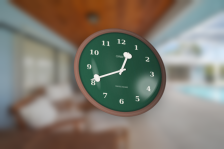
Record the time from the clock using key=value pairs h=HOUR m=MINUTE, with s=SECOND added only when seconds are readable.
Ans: h=12 m=41
